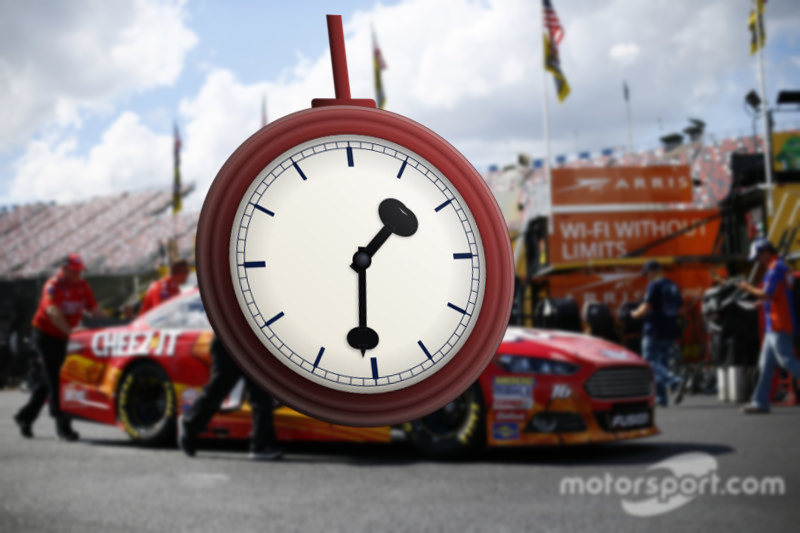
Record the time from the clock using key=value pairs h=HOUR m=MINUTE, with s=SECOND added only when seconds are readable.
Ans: h=1 m=31
